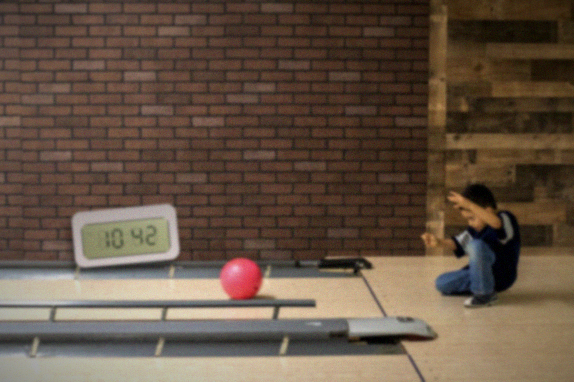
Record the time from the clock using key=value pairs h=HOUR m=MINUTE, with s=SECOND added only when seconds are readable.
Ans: h=10 m=42
